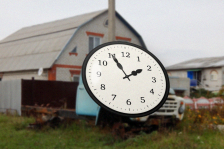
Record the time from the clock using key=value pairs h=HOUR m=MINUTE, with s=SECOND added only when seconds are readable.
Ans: h=1 m=55
